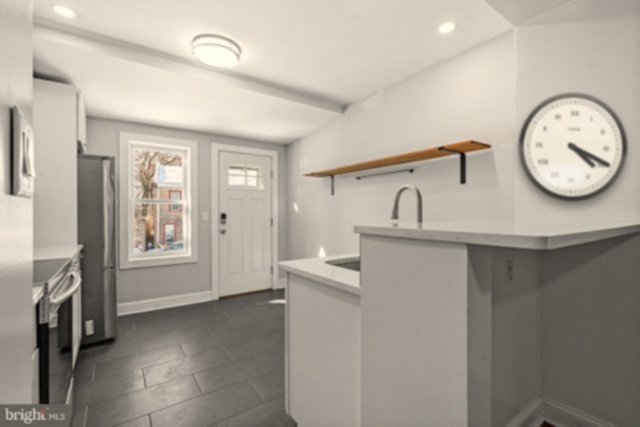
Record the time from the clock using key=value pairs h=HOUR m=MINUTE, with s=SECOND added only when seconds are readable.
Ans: h=4 m=19
